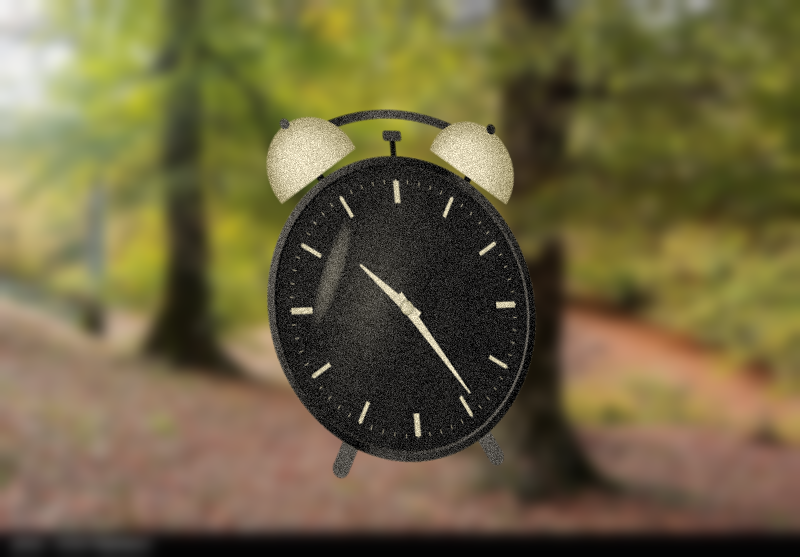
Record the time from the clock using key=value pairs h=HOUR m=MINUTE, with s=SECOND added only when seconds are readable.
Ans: h=10 m=24
